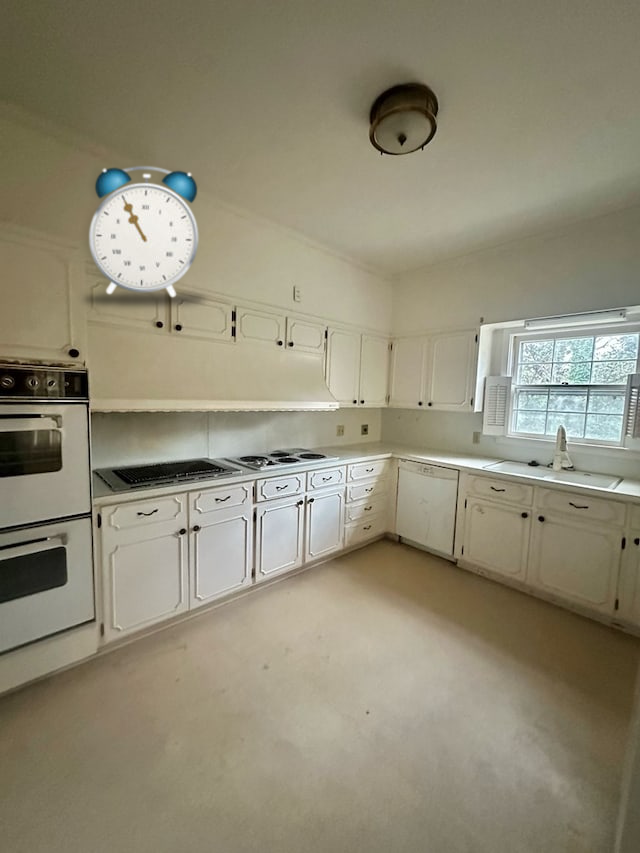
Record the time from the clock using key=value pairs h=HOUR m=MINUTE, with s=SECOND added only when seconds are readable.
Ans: h=10 m=55
